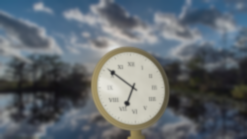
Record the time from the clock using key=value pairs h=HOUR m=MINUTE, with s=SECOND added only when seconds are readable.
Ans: h=6 m=51
